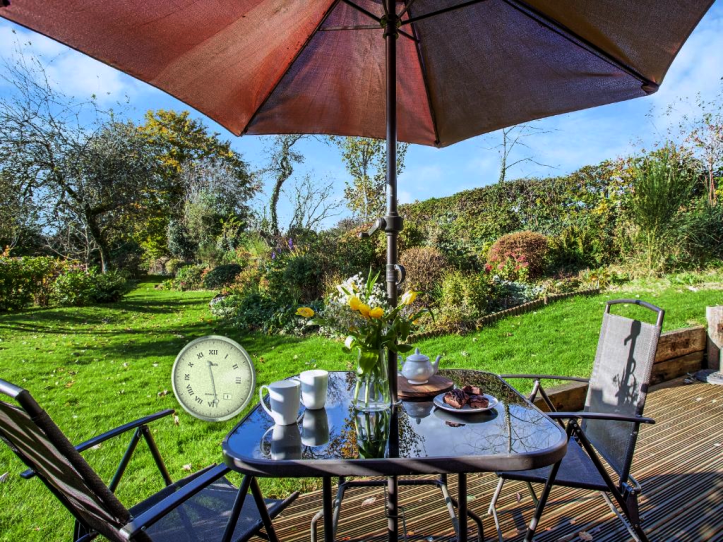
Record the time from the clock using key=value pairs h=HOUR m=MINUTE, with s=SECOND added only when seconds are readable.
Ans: h=11 m=28
